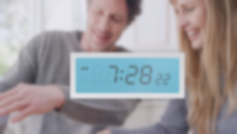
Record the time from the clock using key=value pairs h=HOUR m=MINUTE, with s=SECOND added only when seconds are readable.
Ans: h=7 m=28
